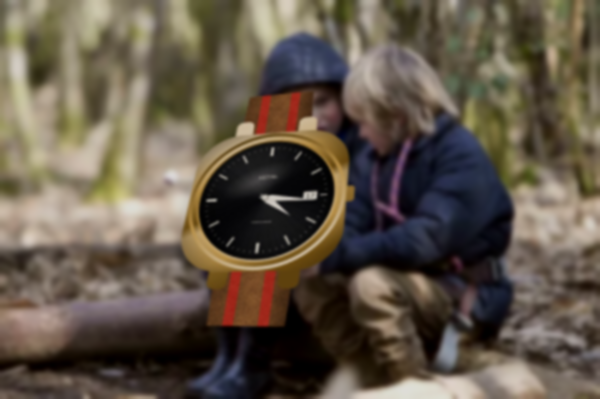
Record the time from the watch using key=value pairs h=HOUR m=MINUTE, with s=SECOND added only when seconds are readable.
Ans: h=4 m=16
